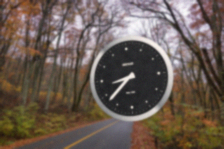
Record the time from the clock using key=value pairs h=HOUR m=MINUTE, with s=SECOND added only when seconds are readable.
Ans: h=8 m=38
